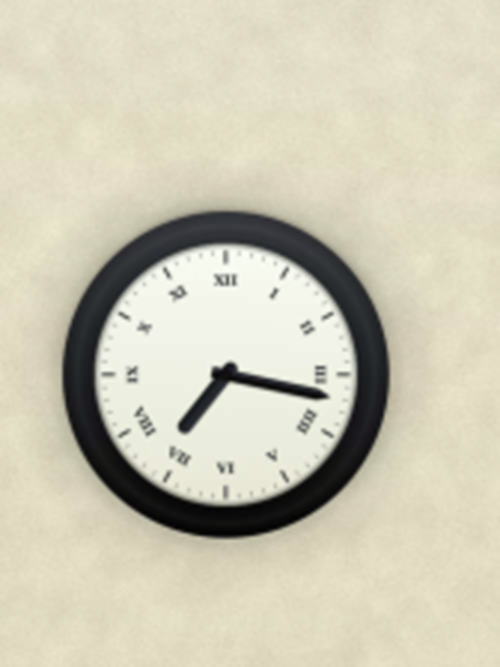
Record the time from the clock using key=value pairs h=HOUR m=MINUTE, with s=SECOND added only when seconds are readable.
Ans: h=7 m=17
